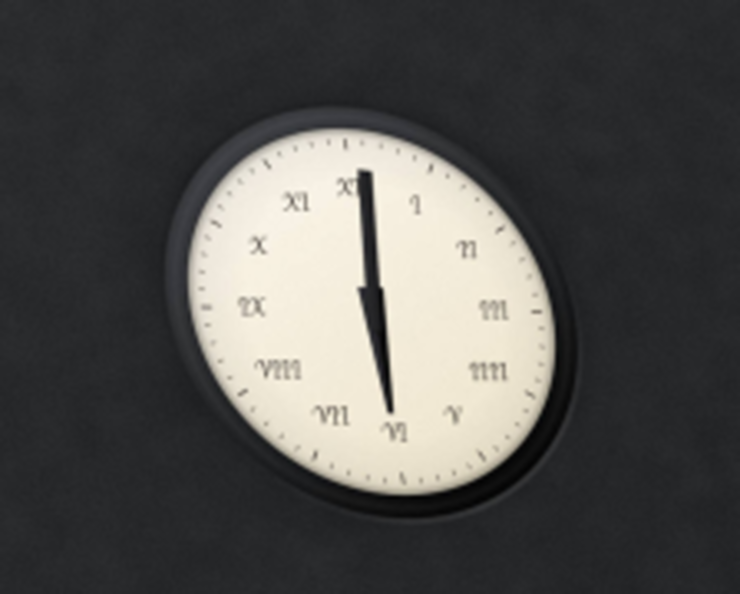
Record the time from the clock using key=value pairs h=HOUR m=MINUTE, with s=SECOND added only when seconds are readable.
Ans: h=6 m=1
